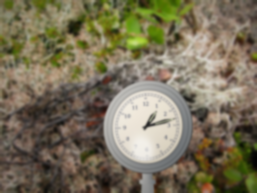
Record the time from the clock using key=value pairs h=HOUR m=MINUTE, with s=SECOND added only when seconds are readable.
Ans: h=1 m=13
